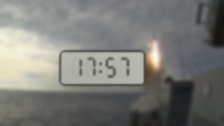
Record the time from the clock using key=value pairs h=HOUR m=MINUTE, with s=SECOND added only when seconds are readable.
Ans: h=17 m=57
